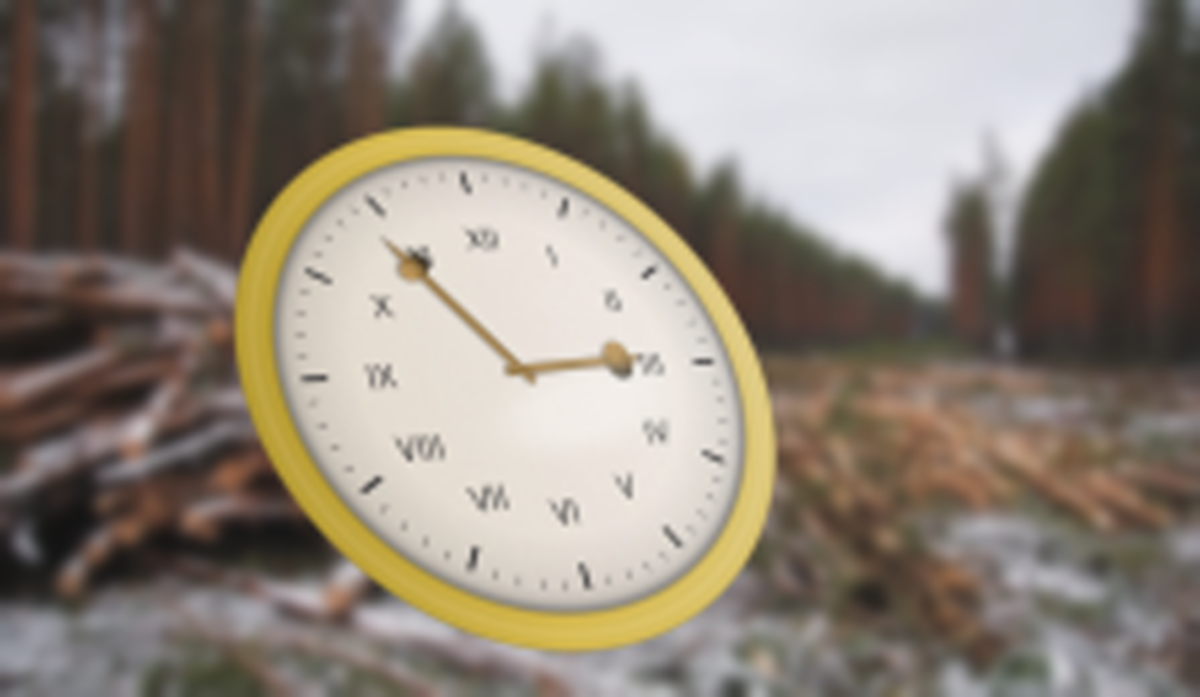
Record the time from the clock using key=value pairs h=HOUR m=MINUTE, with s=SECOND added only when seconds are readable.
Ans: h=2 m=54
